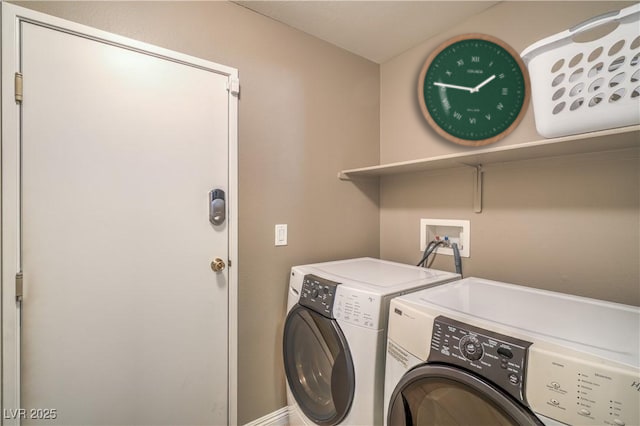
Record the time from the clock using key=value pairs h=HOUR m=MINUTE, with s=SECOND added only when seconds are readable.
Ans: h=1 m=46
